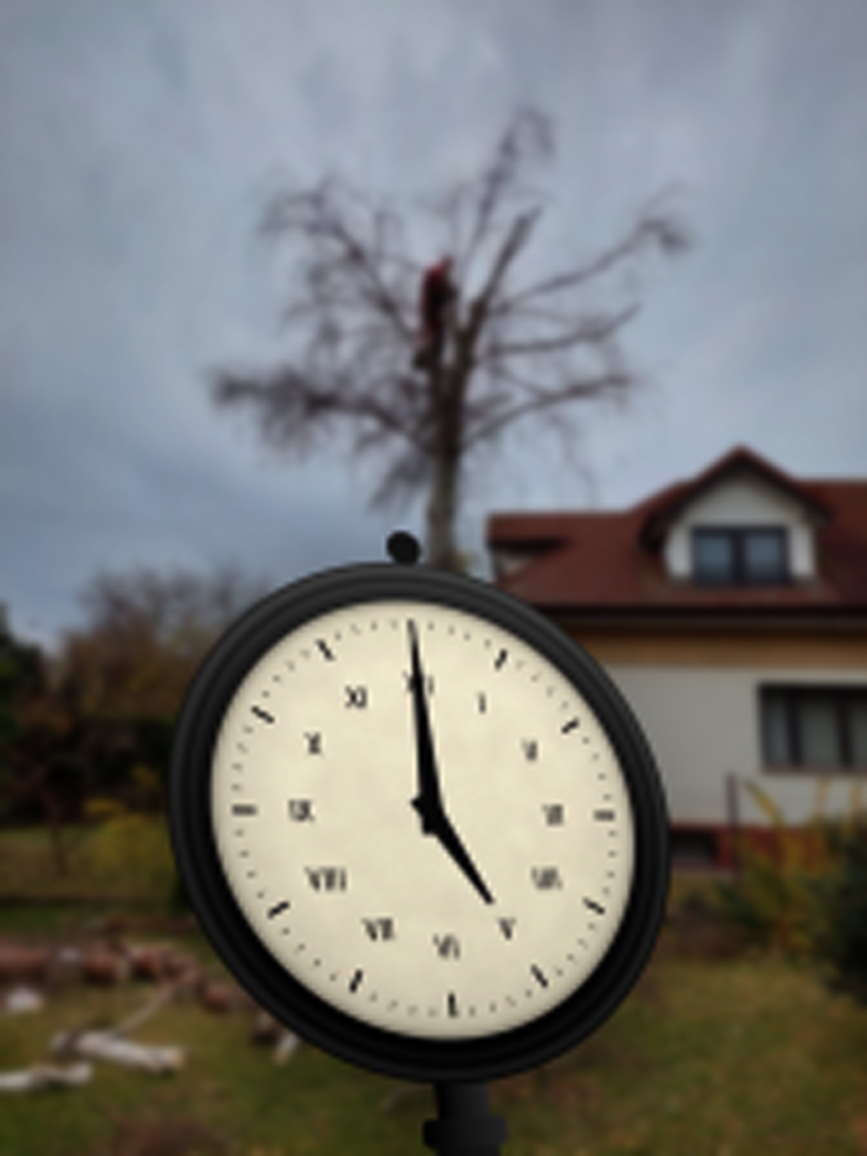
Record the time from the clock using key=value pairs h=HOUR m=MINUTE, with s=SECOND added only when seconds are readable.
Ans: h=5 m=0
